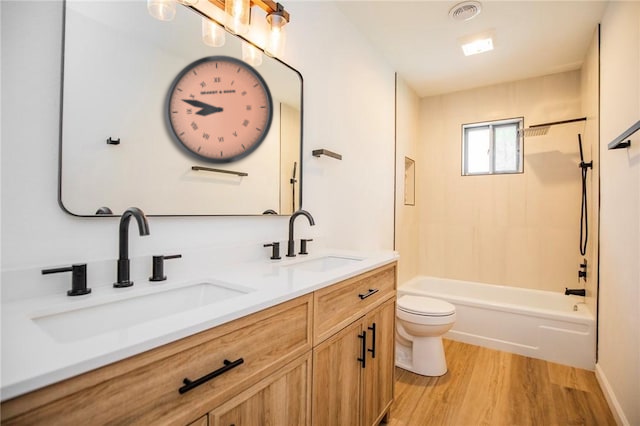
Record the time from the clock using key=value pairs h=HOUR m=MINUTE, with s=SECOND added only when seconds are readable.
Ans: h=8 m=48
